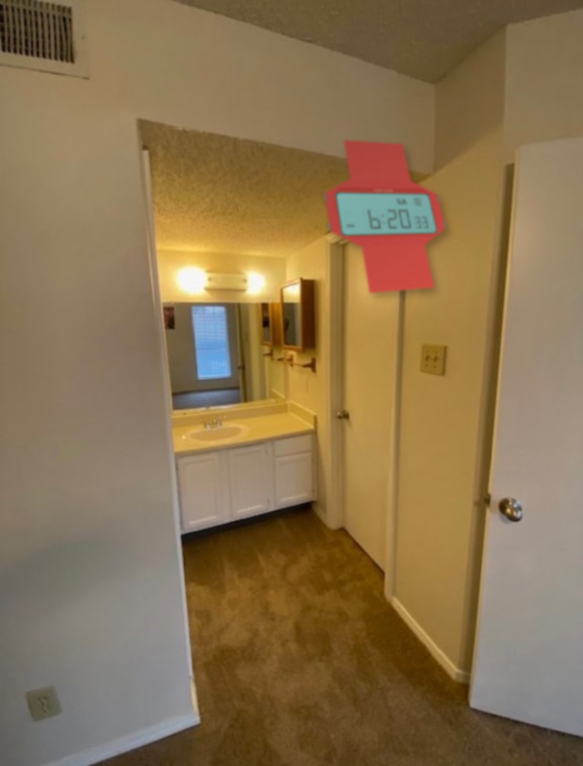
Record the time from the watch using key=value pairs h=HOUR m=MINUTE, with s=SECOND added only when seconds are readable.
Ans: h=6 m=20 s=33
